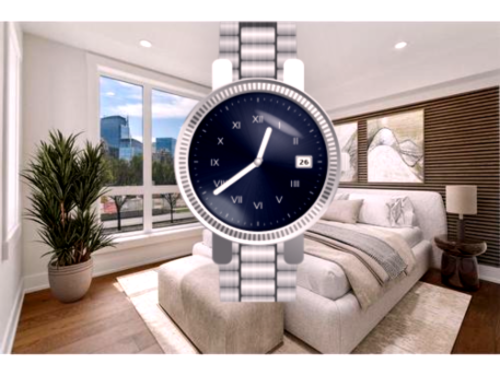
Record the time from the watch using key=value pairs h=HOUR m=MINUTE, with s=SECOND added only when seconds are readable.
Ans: h=12 m=39
